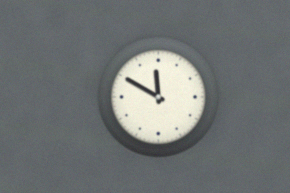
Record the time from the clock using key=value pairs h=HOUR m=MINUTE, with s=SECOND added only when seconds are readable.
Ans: h=11 m=50
